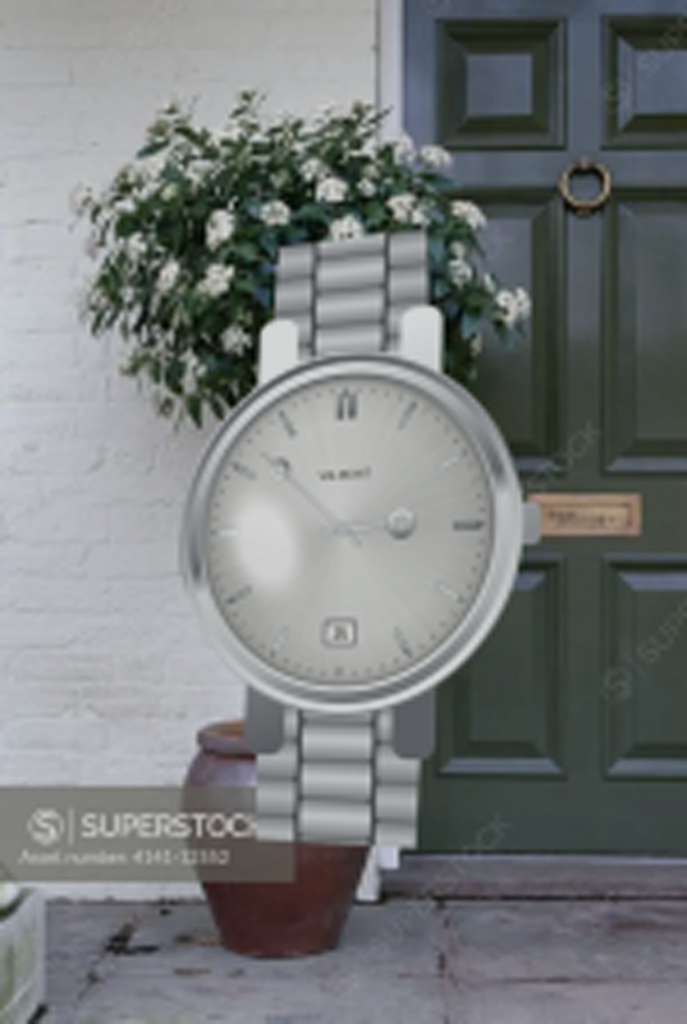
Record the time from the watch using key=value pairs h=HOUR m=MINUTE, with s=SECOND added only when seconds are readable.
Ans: h=2 m=52
